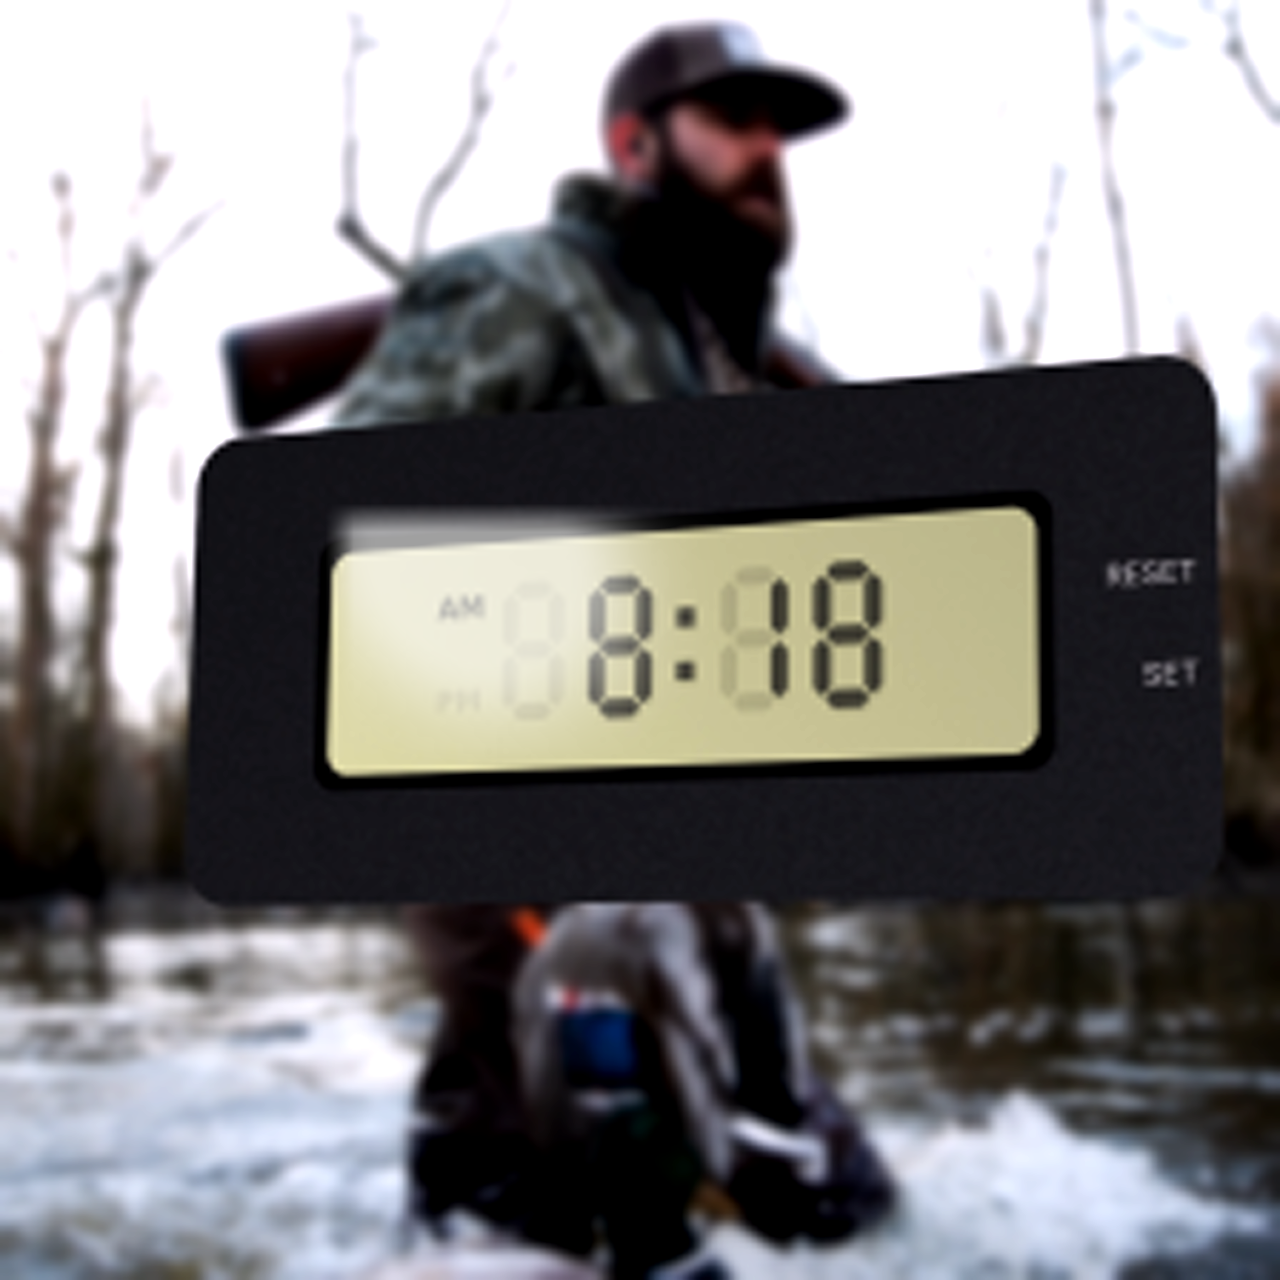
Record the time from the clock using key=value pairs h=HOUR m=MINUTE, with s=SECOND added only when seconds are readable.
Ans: h=8 m=18
